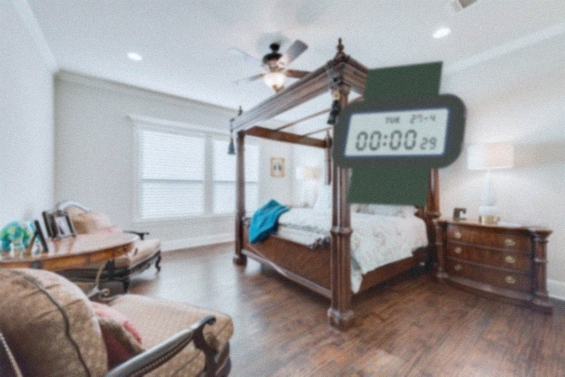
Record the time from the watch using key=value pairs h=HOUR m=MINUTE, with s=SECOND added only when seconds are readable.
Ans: h=0 m=0
